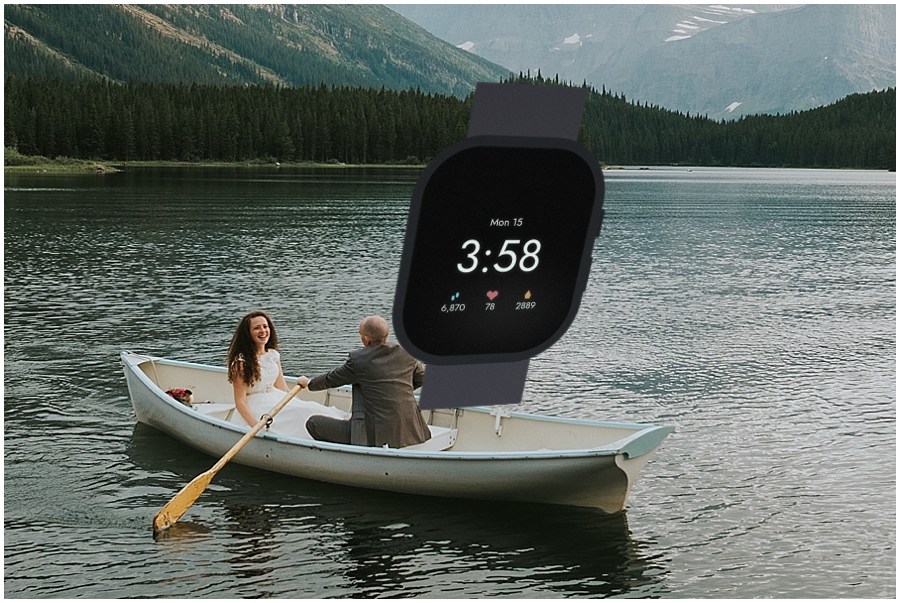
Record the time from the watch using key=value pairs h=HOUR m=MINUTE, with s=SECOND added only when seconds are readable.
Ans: h=3 m=58
